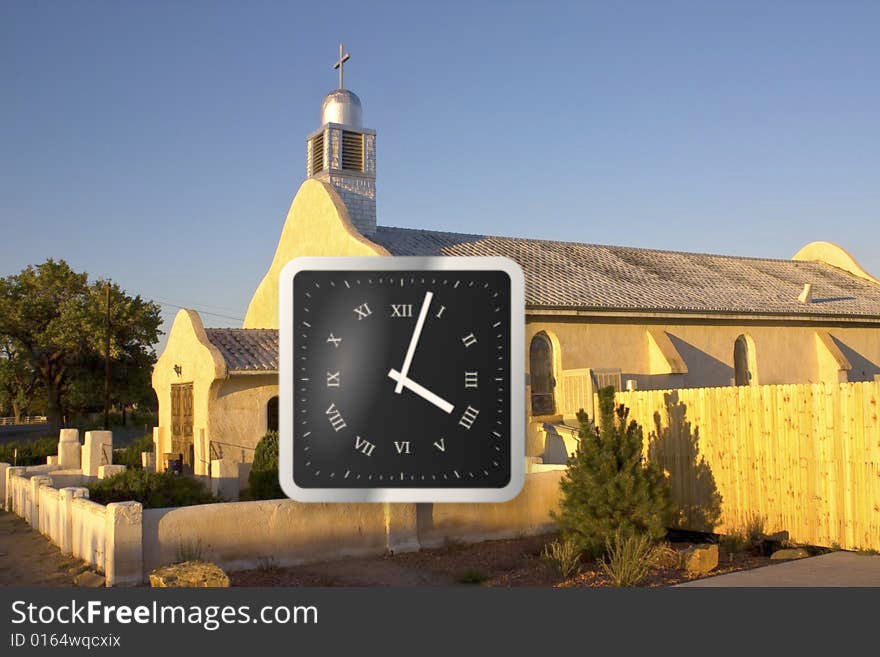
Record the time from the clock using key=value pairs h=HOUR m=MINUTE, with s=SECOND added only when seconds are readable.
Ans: h=4 m=3
